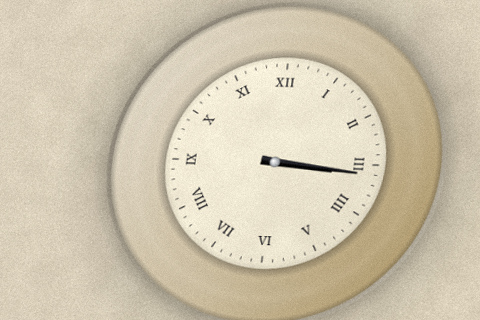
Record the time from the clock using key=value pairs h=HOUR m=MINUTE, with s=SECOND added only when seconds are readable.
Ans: h=3 m=16
